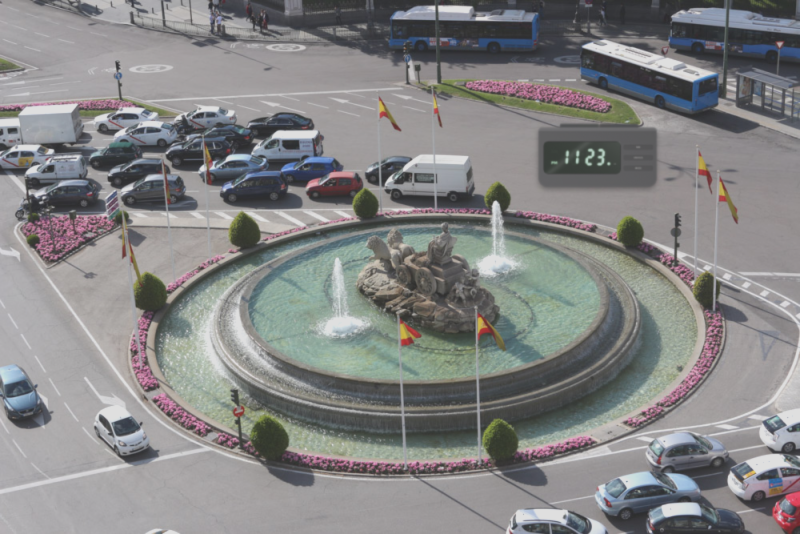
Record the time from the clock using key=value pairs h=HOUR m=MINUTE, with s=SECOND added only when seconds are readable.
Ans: h=11 m=23
